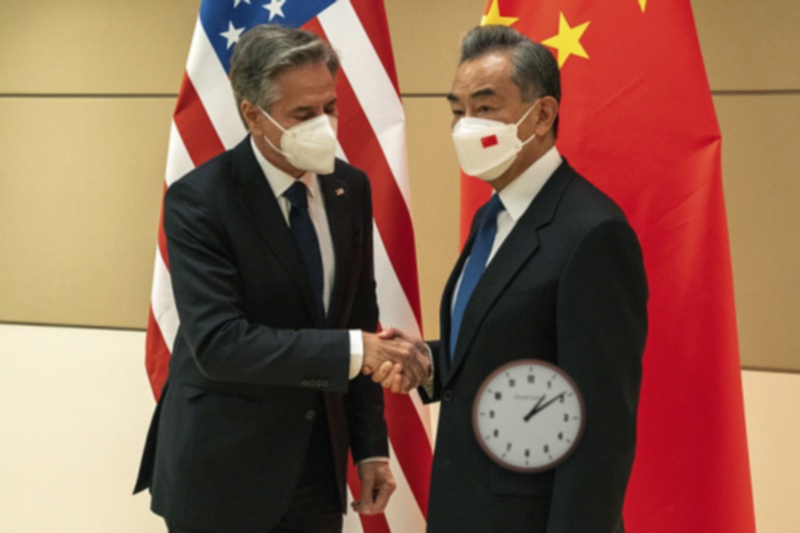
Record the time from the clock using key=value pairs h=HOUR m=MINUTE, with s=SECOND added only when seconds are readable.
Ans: h=1 m=9
